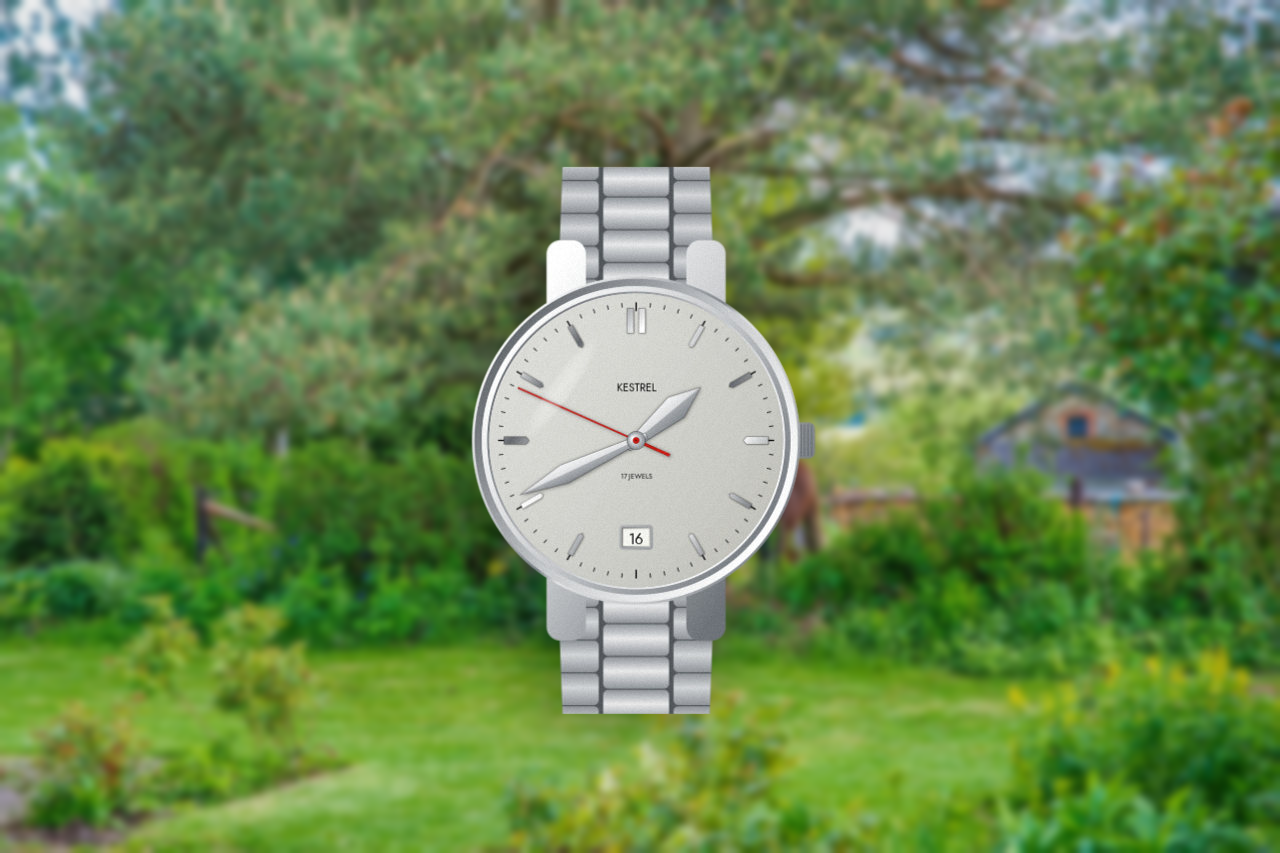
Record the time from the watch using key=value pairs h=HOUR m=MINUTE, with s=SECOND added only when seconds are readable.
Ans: h=1 m=40 s=49
